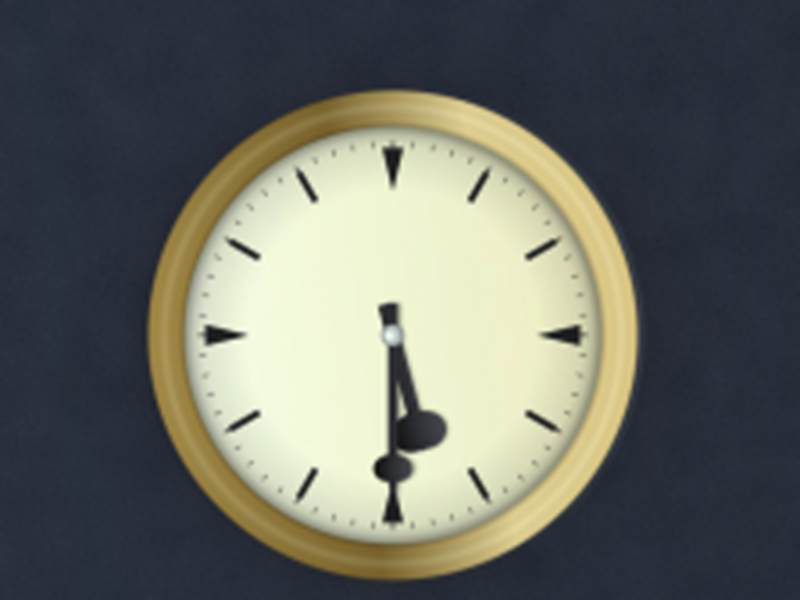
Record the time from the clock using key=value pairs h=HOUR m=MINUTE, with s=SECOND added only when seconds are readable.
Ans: h=5 m=30
